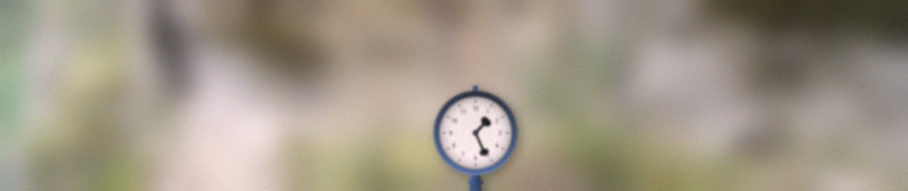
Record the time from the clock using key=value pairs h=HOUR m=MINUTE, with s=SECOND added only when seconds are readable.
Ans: h=1 m=26
